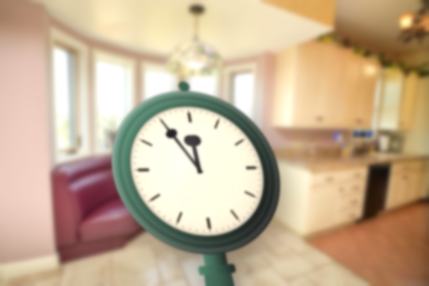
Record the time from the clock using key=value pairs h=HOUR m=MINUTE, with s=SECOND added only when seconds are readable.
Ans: h=11 m=55
